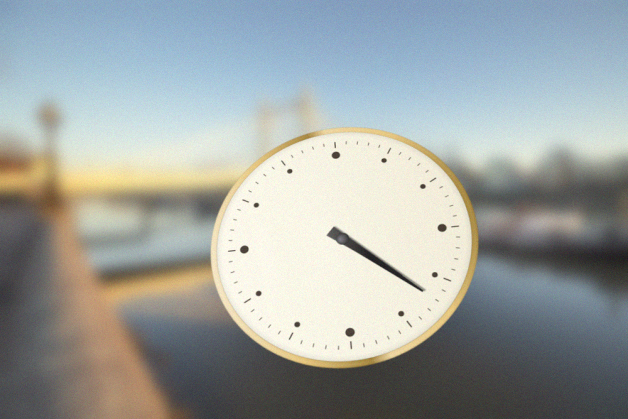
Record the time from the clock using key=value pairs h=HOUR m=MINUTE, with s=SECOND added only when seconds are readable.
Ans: h=4 m=22
